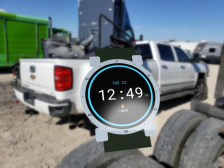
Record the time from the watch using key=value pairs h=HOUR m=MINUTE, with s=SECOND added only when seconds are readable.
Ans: h=12 m=49
